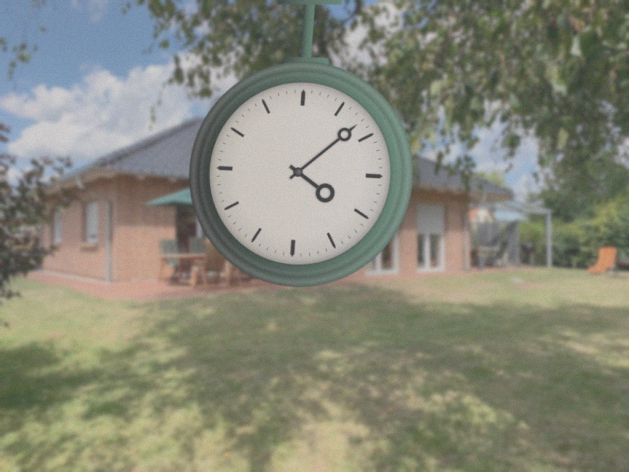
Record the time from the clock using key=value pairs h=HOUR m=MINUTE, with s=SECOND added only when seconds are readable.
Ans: h=4 m=8
